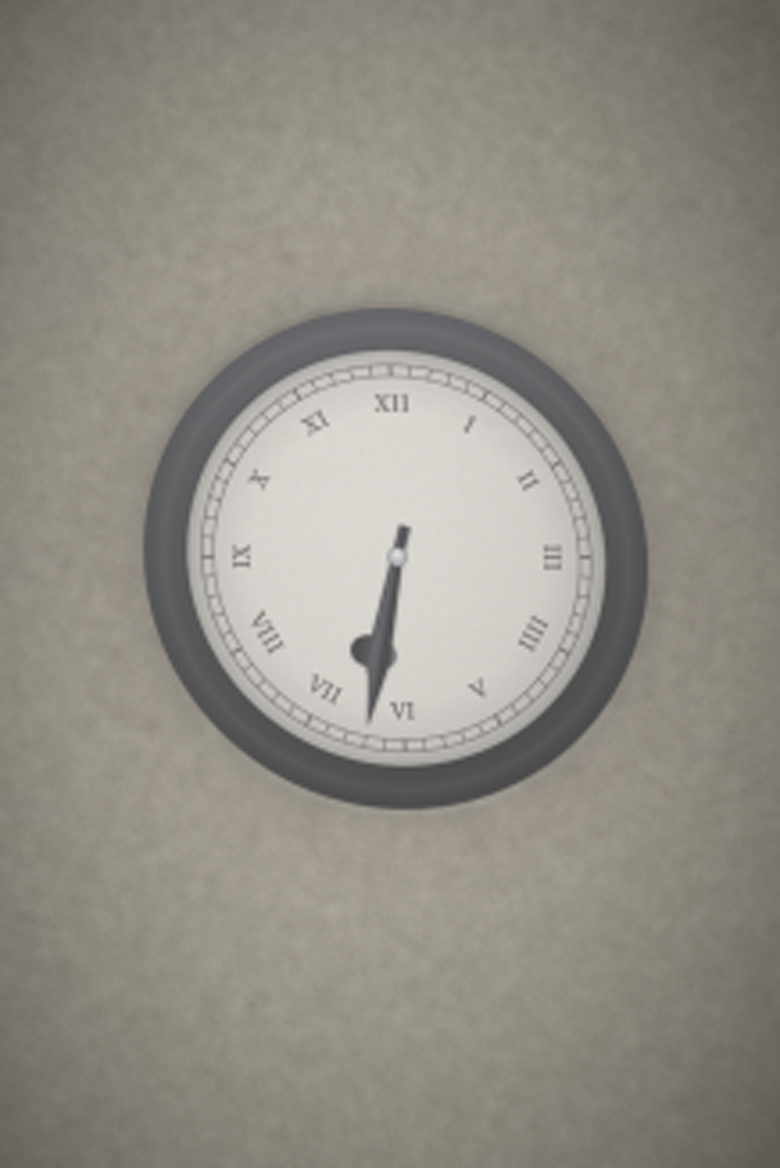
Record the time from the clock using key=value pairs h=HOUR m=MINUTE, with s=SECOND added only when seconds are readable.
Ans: h=6 m=32
